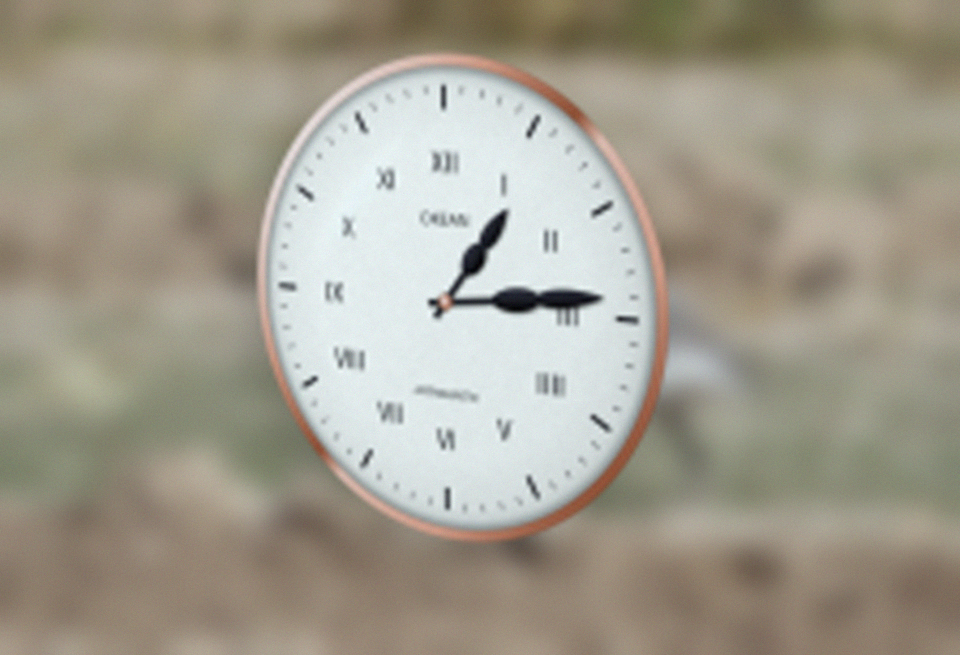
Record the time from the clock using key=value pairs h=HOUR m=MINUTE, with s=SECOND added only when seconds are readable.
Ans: h=1 m=14
